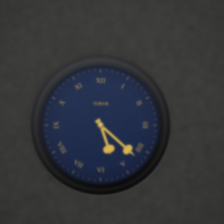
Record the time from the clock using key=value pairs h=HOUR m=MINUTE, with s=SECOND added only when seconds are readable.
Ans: h=5 m=22
